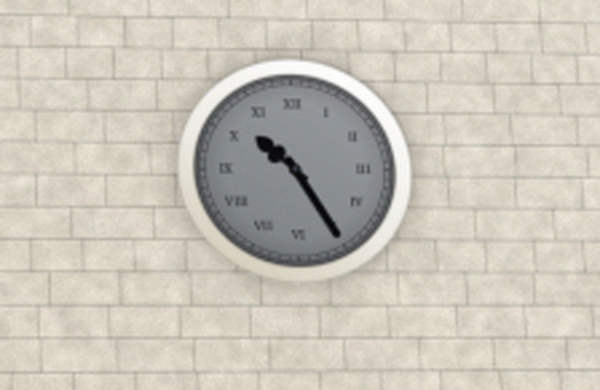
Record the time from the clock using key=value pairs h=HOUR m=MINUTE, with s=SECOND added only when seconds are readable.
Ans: h=10 m=25
